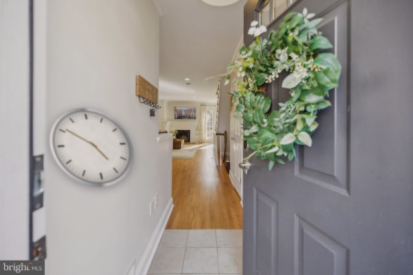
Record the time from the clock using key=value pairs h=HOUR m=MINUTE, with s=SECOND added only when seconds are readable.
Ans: h=4 m=51
